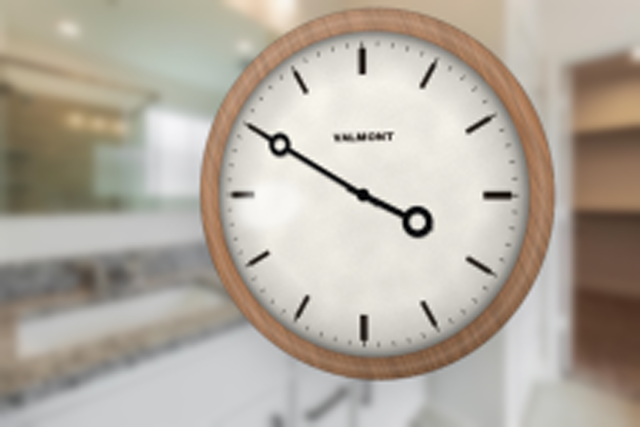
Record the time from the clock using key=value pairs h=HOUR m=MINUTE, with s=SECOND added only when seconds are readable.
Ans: h=3 m=50
